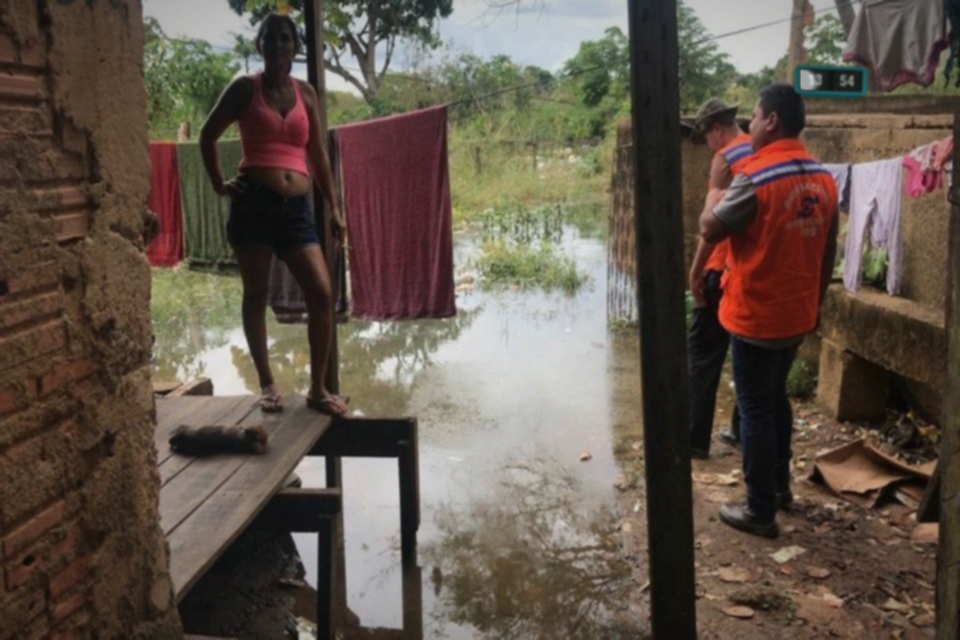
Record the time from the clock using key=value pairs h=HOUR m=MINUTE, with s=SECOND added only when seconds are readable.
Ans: h=13 m=54
